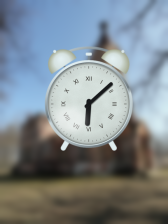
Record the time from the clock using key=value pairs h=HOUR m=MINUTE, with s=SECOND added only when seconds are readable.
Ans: h=6 m=8
